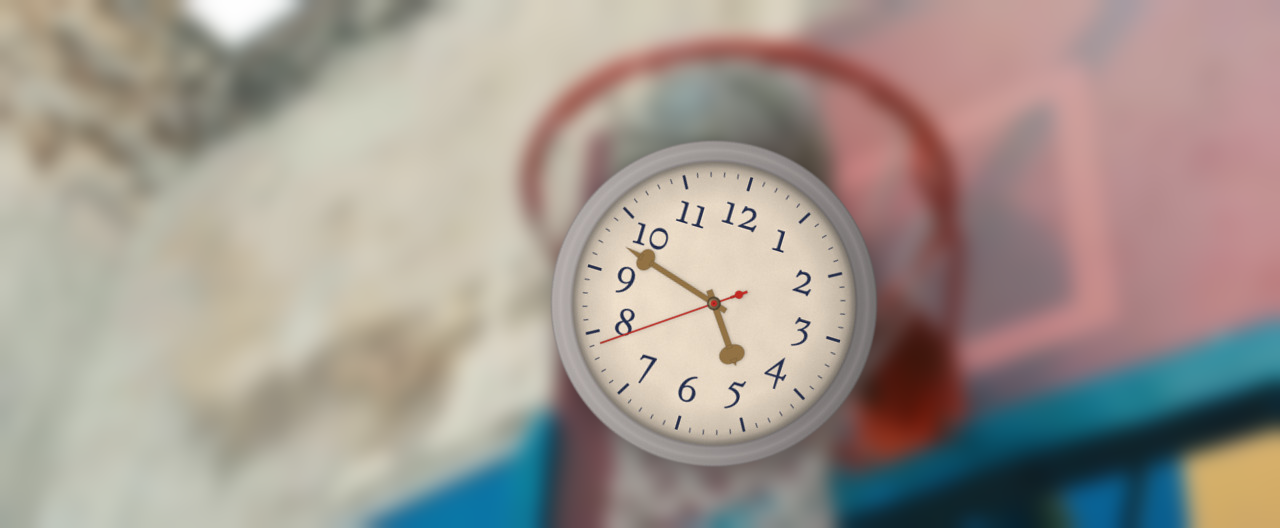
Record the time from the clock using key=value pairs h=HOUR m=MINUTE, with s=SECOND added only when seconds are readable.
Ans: h=4 m=47 s=39
